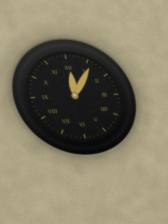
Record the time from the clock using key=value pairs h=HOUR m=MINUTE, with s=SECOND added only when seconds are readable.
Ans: h=12 m=6
